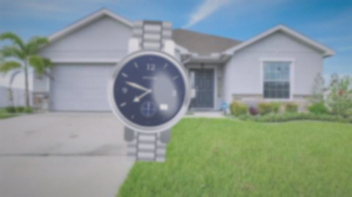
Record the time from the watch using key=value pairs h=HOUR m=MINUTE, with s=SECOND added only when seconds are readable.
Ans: h=7 m=48
